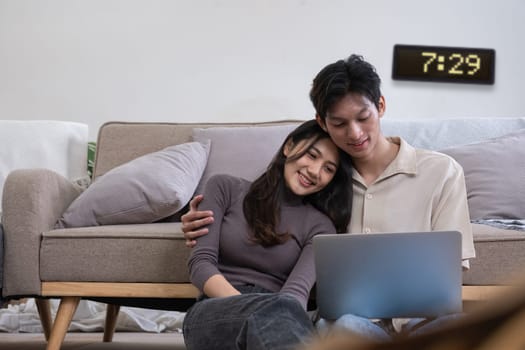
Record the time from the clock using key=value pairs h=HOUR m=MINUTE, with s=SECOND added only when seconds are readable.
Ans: h=7 m=29
